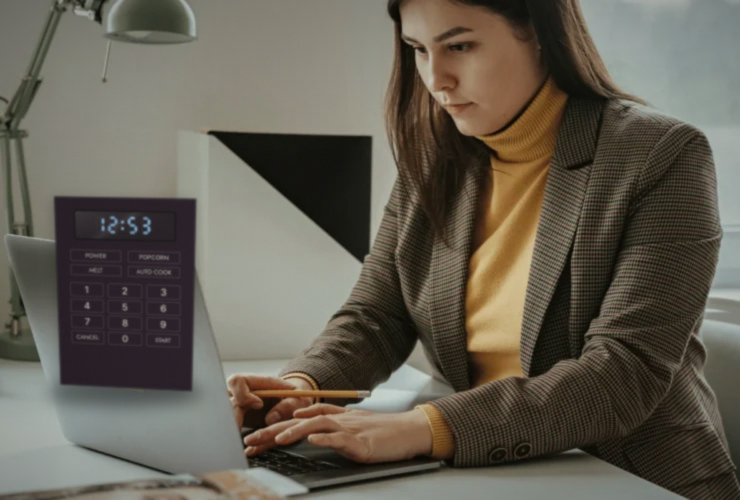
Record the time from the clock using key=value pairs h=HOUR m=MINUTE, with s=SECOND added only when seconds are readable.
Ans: h=12 m=53
